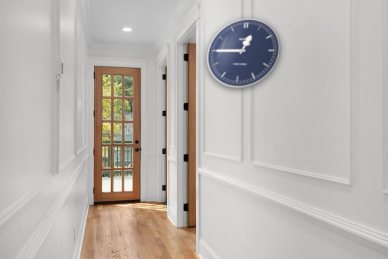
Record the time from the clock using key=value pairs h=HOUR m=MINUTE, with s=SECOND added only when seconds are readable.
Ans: h=12 m=45
